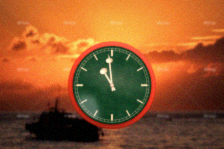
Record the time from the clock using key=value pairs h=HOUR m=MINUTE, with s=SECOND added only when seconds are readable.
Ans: h=10 m=59
